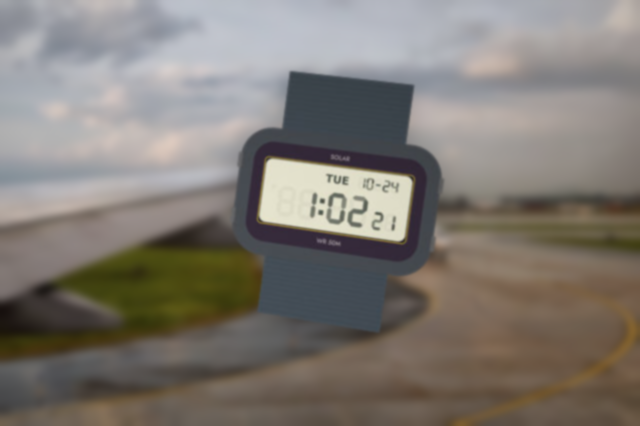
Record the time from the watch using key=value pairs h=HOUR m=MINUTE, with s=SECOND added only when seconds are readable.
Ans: h=1 m=2 s=21
